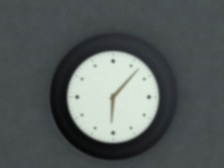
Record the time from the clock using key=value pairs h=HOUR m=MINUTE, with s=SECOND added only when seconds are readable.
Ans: h=6 m=7
